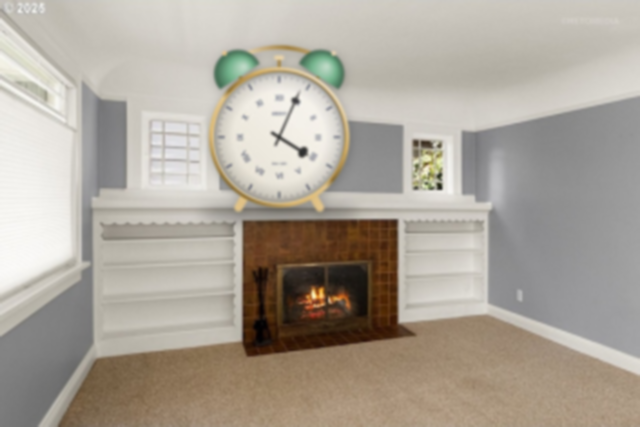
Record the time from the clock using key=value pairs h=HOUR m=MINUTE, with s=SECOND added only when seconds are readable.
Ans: h=4 m=4
